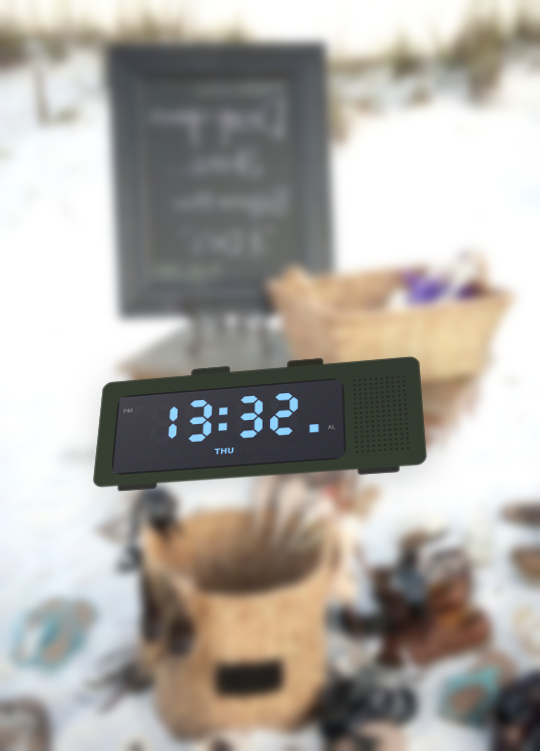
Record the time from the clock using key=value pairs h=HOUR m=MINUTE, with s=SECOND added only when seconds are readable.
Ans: h=13 m=32
